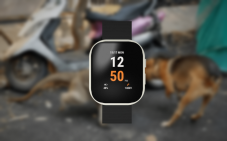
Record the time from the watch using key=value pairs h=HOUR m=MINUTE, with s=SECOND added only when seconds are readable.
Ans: h=12 m=50
